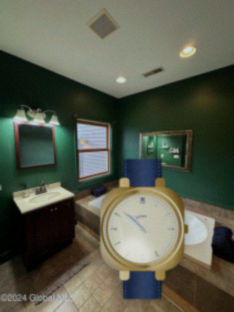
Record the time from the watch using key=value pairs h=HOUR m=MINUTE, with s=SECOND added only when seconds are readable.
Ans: h=10 m=52
